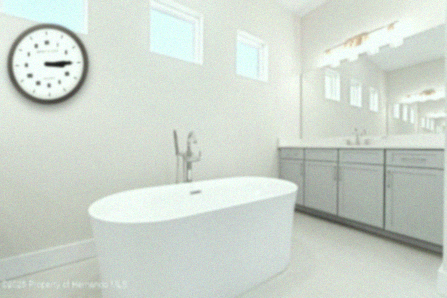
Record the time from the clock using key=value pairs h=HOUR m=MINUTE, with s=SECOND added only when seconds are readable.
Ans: h=3 m=15
